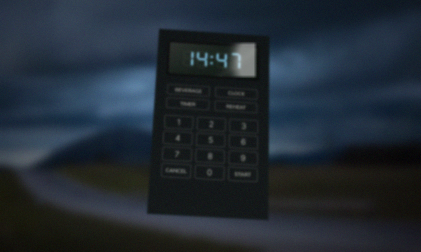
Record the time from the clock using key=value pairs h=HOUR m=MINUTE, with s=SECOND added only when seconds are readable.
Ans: h=14 m=47
